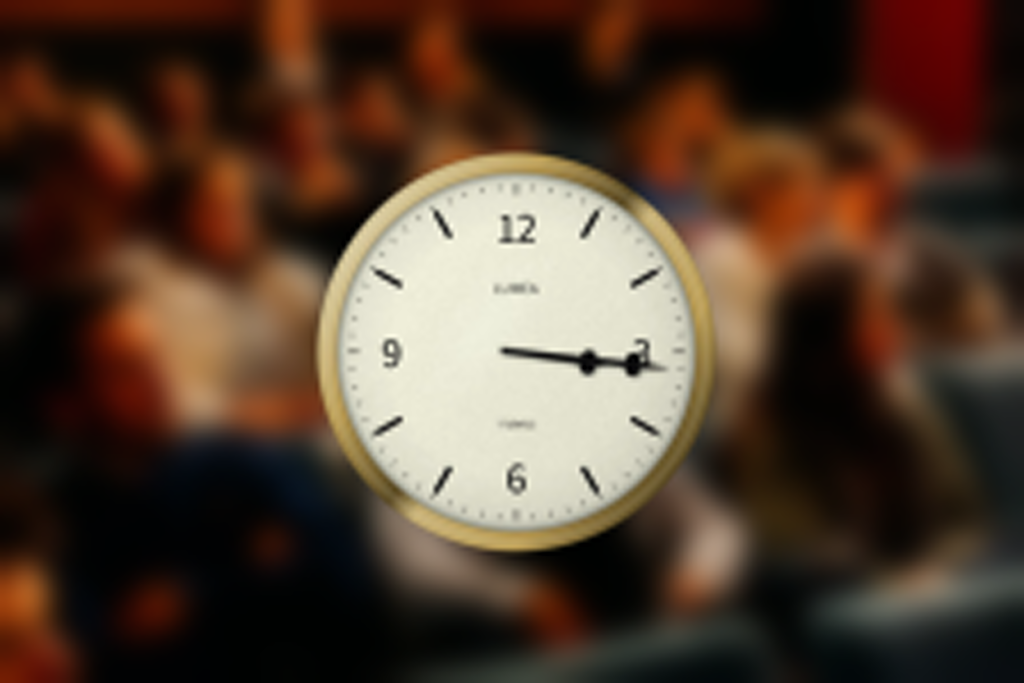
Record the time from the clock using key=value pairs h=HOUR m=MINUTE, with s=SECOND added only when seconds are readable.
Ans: h=3 m=16
